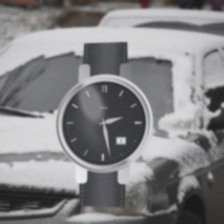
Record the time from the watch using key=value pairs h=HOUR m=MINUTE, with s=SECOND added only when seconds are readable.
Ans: h=2 m=28
